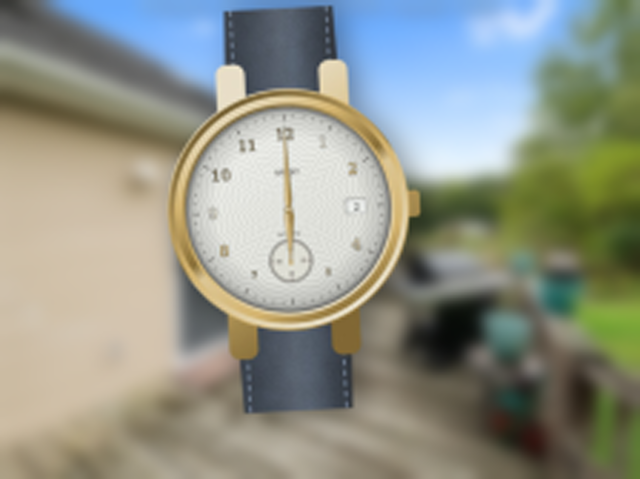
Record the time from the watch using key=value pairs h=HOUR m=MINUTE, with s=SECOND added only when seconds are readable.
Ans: h=6 m=0
